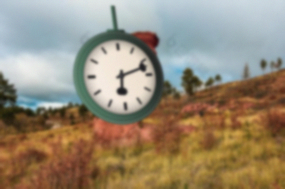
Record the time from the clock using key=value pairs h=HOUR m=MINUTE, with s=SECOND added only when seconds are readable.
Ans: h=6 m=12
